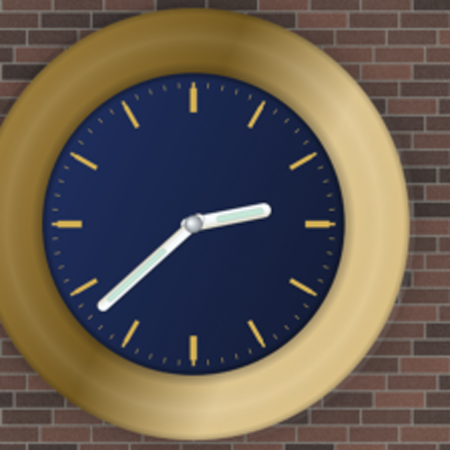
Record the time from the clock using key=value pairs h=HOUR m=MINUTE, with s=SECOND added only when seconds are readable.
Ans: h=2 m=38
